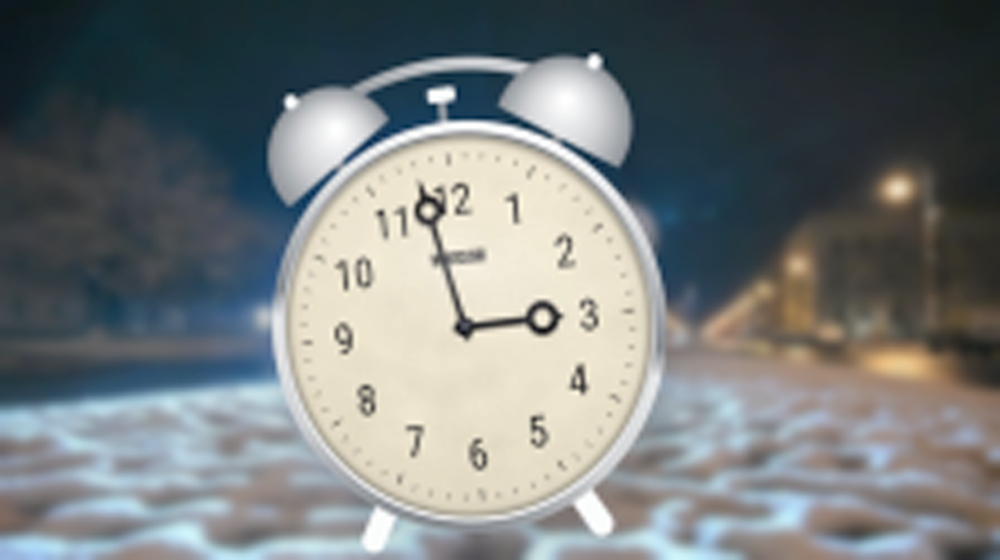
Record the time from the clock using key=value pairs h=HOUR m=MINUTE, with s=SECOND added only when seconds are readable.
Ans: h=2 m=58
